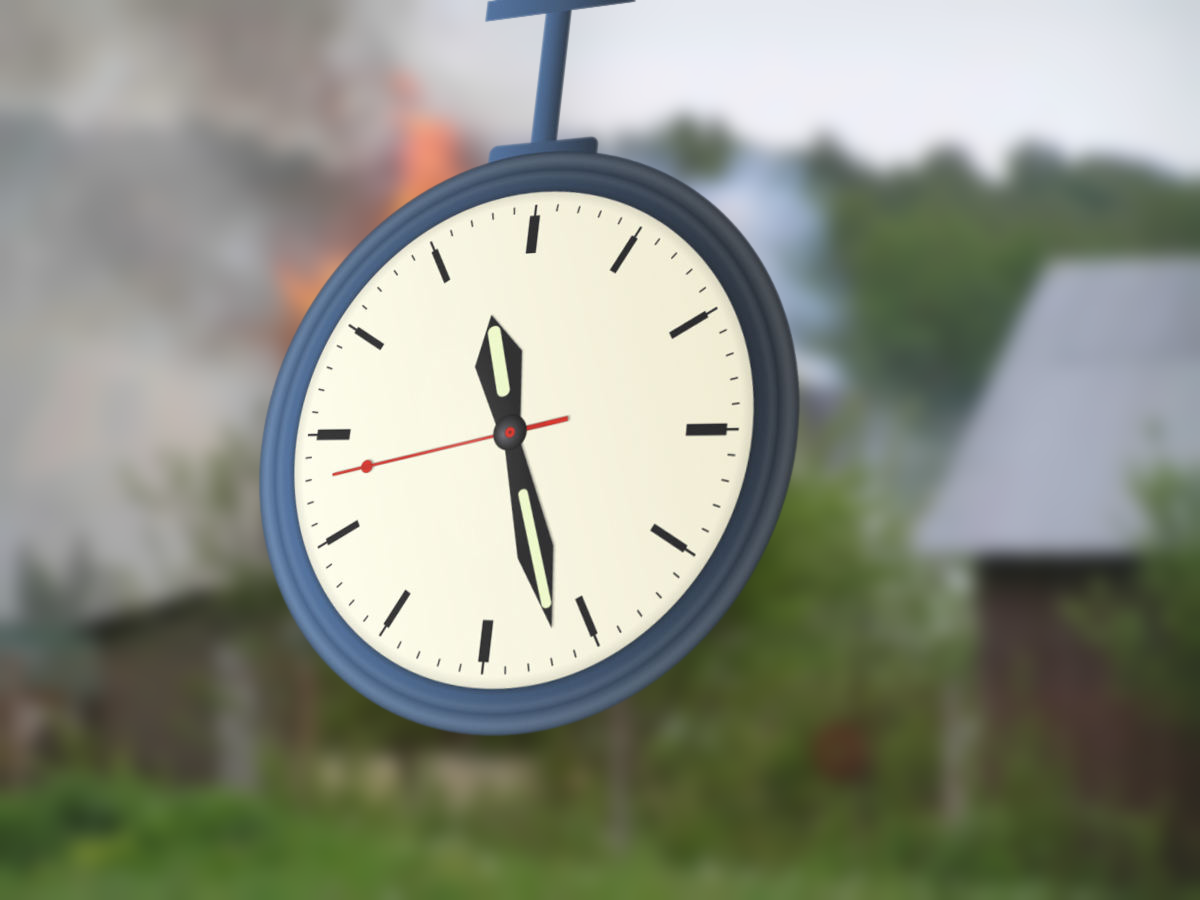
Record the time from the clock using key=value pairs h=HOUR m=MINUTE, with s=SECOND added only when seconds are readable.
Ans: h=11 m=26 s=43
